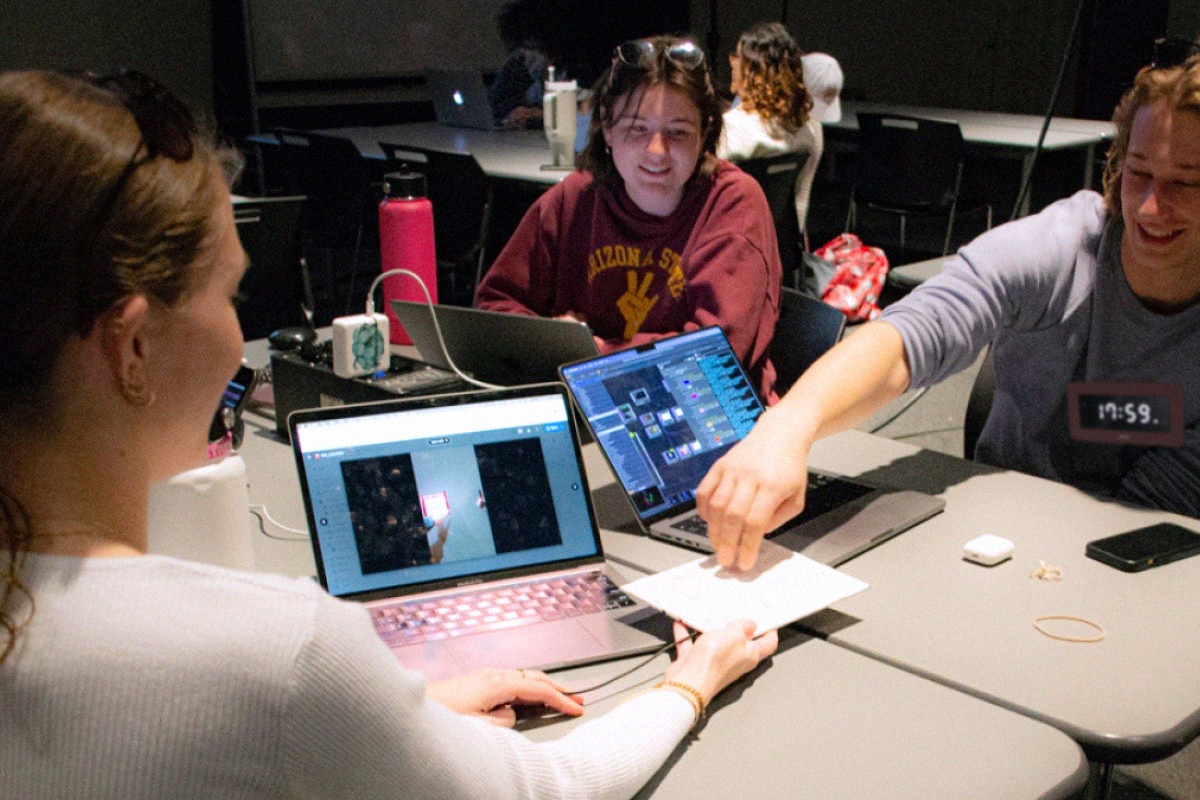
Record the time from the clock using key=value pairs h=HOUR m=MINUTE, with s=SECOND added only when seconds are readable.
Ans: h=17 m=59
